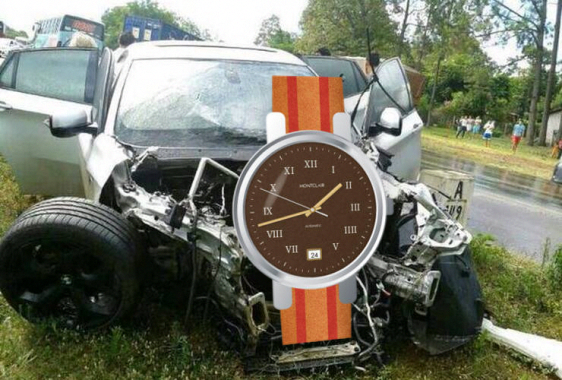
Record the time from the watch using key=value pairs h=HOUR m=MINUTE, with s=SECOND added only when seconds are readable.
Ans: h=1 m=42 s=49
